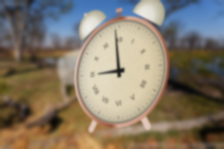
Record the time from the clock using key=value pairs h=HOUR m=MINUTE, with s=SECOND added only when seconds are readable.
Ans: h=8 m=59
